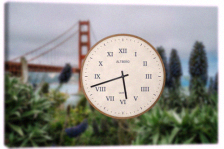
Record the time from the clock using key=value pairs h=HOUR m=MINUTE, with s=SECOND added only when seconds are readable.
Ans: h=5 m=42
